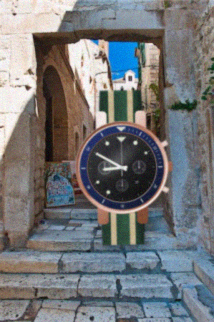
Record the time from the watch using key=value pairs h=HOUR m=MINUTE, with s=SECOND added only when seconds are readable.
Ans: h=8 m=50
